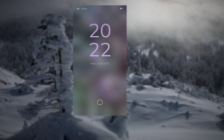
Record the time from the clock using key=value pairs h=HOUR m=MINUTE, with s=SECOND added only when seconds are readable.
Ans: h=20 m=22
